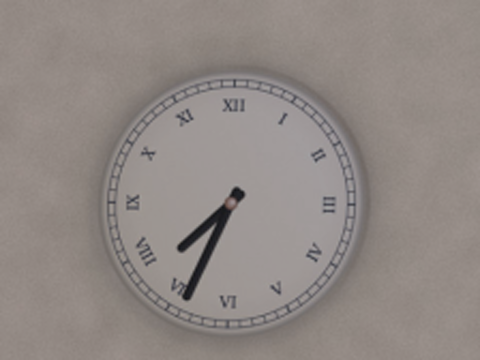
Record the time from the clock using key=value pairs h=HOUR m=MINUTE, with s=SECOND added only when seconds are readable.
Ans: h=7 m=34
